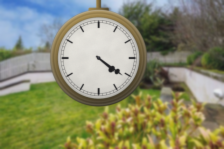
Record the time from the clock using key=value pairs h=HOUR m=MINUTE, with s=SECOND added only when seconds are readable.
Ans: h=4 m=21
